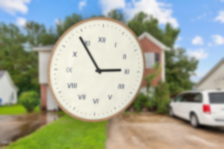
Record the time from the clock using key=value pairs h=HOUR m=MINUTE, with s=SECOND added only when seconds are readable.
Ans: h=2 m=54
